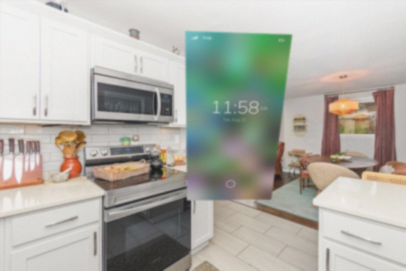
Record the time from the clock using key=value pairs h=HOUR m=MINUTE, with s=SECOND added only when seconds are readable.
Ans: h=11 m=58
